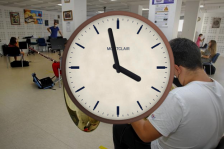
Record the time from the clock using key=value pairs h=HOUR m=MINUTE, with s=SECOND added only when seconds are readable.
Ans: h=3 m=58
